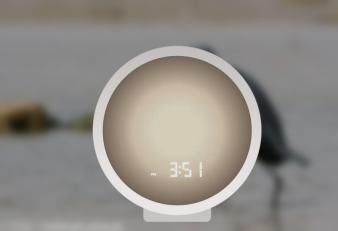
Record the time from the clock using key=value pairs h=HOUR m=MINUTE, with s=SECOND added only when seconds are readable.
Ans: h=3 m=51
